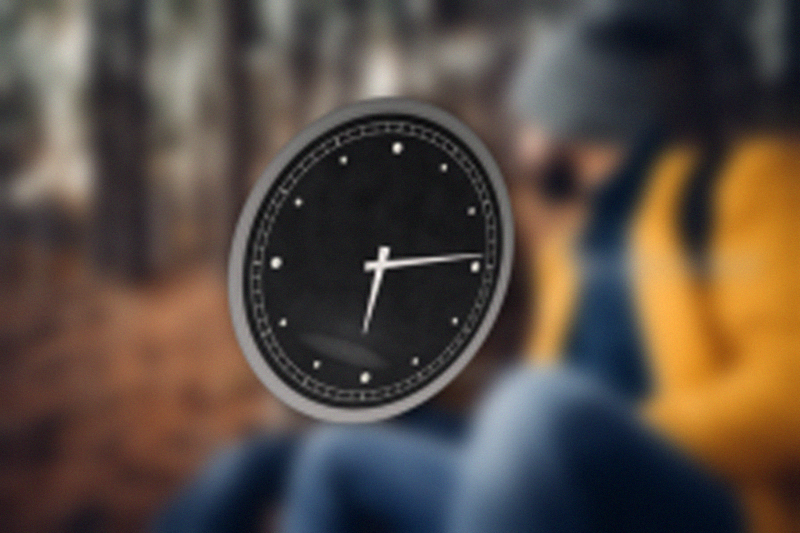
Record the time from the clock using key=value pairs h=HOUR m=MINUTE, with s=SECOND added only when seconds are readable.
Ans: h=6 m=14
